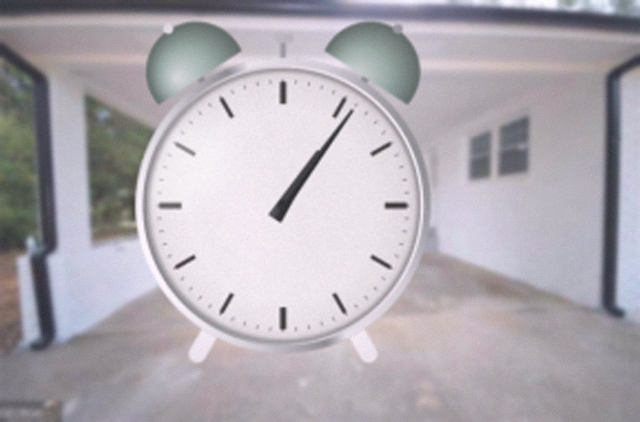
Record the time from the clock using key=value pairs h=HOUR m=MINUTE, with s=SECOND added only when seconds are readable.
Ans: h=1 m=6
